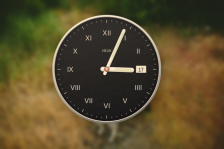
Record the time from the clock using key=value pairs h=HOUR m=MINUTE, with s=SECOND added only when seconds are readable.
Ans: h=3 m=4
